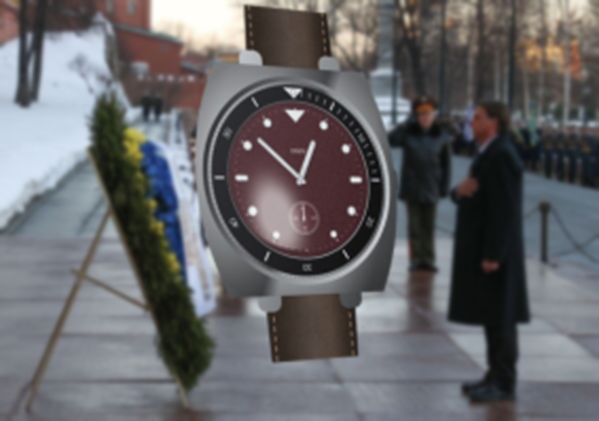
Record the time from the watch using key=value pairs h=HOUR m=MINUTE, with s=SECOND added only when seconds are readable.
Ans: h=12 m=52
